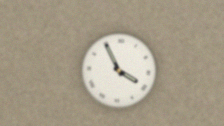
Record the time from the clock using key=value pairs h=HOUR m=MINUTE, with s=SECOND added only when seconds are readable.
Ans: h=3 m=55
